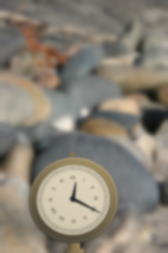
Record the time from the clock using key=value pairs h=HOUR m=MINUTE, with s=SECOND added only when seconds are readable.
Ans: h=12 m=20
